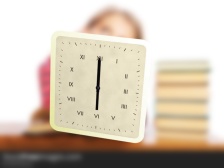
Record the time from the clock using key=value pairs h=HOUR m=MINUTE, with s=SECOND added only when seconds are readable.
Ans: h=6 m=0
